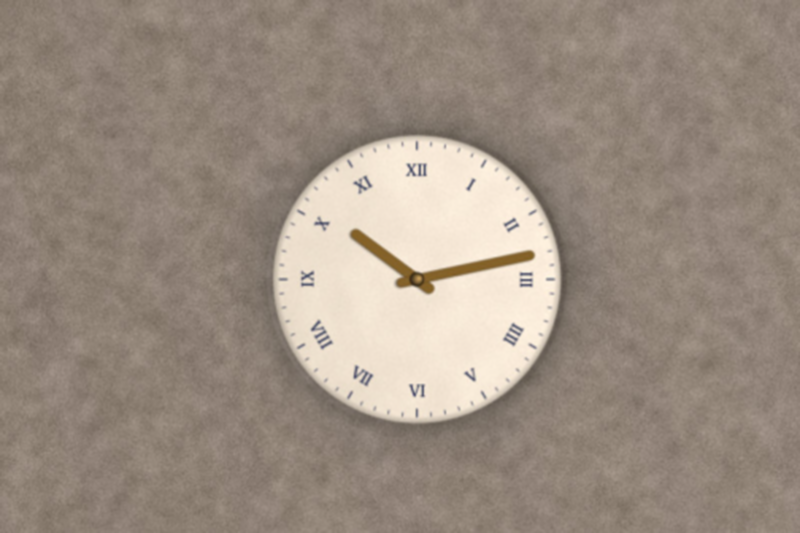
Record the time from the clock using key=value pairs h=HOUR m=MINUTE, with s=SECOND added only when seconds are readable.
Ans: h=10 m=13
